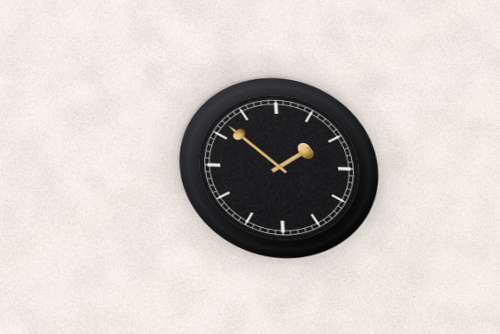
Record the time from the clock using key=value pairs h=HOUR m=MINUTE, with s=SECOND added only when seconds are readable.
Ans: h=1 m=52
